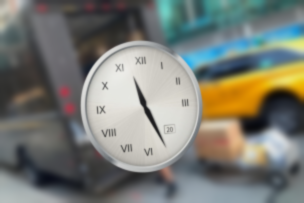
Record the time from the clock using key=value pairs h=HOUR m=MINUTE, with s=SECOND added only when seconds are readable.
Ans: h=11 m=26
